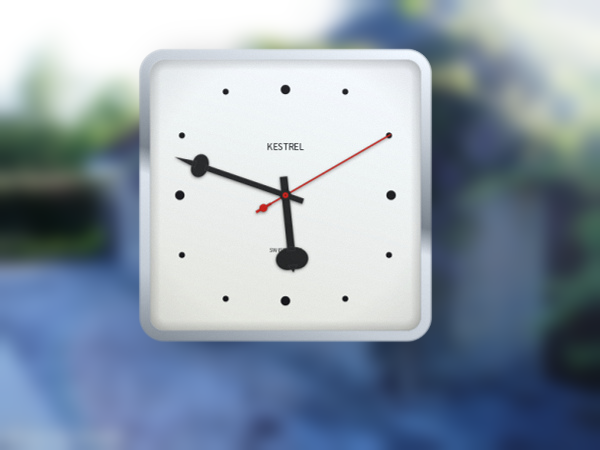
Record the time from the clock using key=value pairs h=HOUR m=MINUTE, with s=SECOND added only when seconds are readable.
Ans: h=5 m=48 s=10
